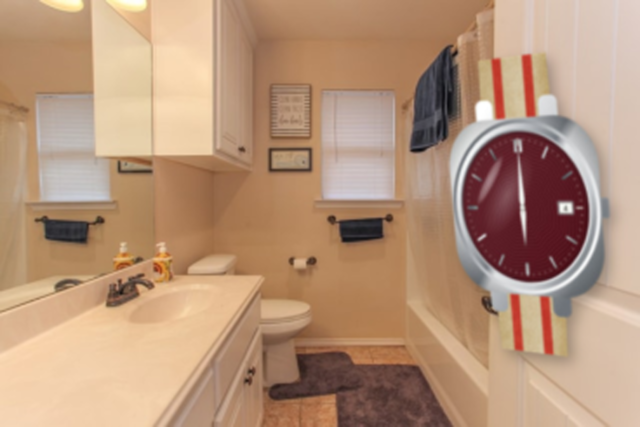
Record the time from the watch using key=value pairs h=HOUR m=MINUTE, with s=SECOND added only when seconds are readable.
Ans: h=6 m=0
